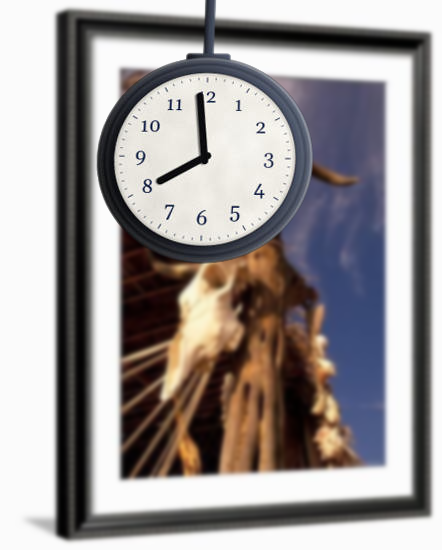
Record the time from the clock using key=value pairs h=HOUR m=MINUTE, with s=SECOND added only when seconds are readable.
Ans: h=7 m=59
